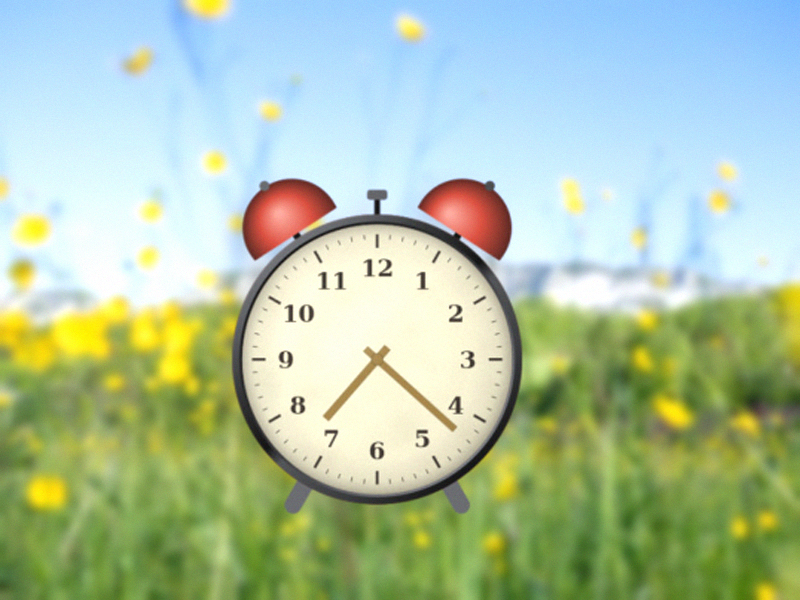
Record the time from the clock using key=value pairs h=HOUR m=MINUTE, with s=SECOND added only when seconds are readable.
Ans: h=7 m=22
